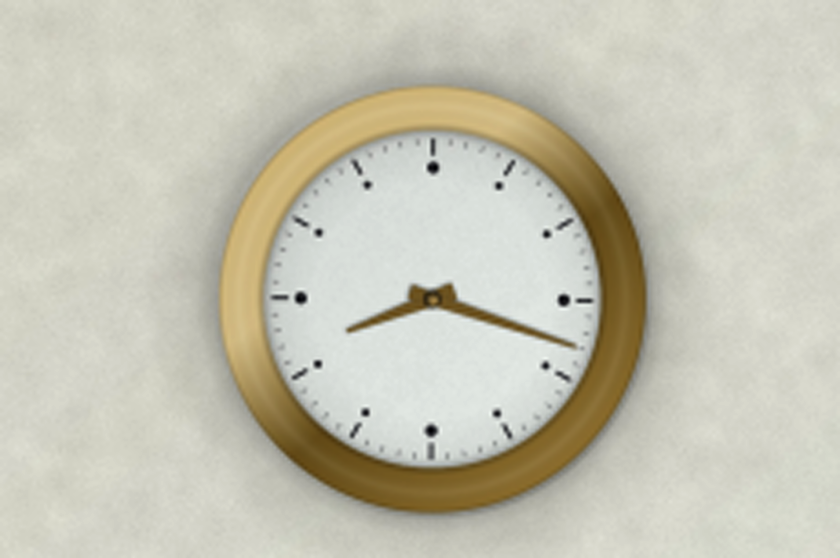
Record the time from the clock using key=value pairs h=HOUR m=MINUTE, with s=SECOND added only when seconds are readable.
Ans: h=8 m=18
